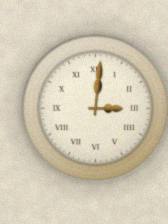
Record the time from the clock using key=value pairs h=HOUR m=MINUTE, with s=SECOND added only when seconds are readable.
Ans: h=3 m=1
